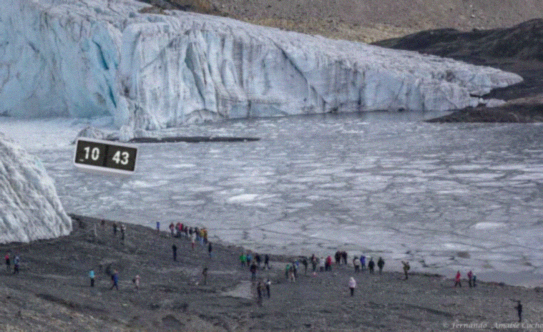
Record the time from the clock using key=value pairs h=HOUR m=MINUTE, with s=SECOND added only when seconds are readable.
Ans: h=10 m=43
